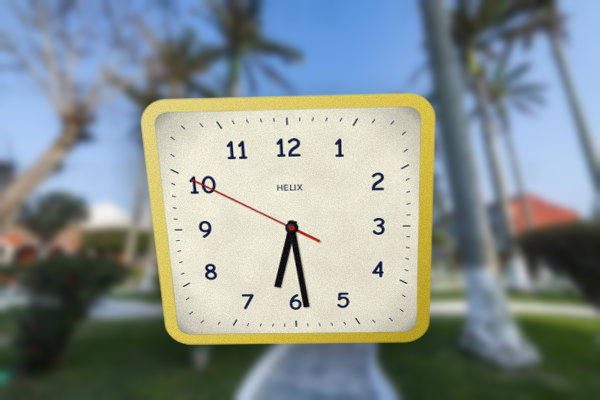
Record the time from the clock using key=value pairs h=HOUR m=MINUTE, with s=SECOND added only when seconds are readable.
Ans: h=6 m=28 s=50
